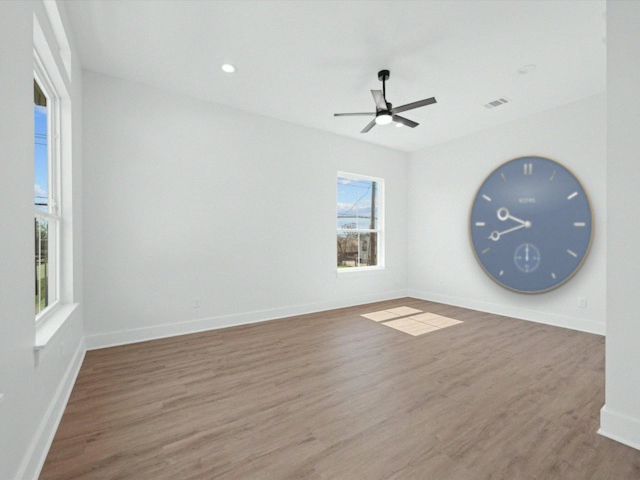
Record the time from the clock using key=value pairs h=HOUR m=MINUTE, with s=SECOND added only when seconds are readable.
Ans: h=9 m=42
